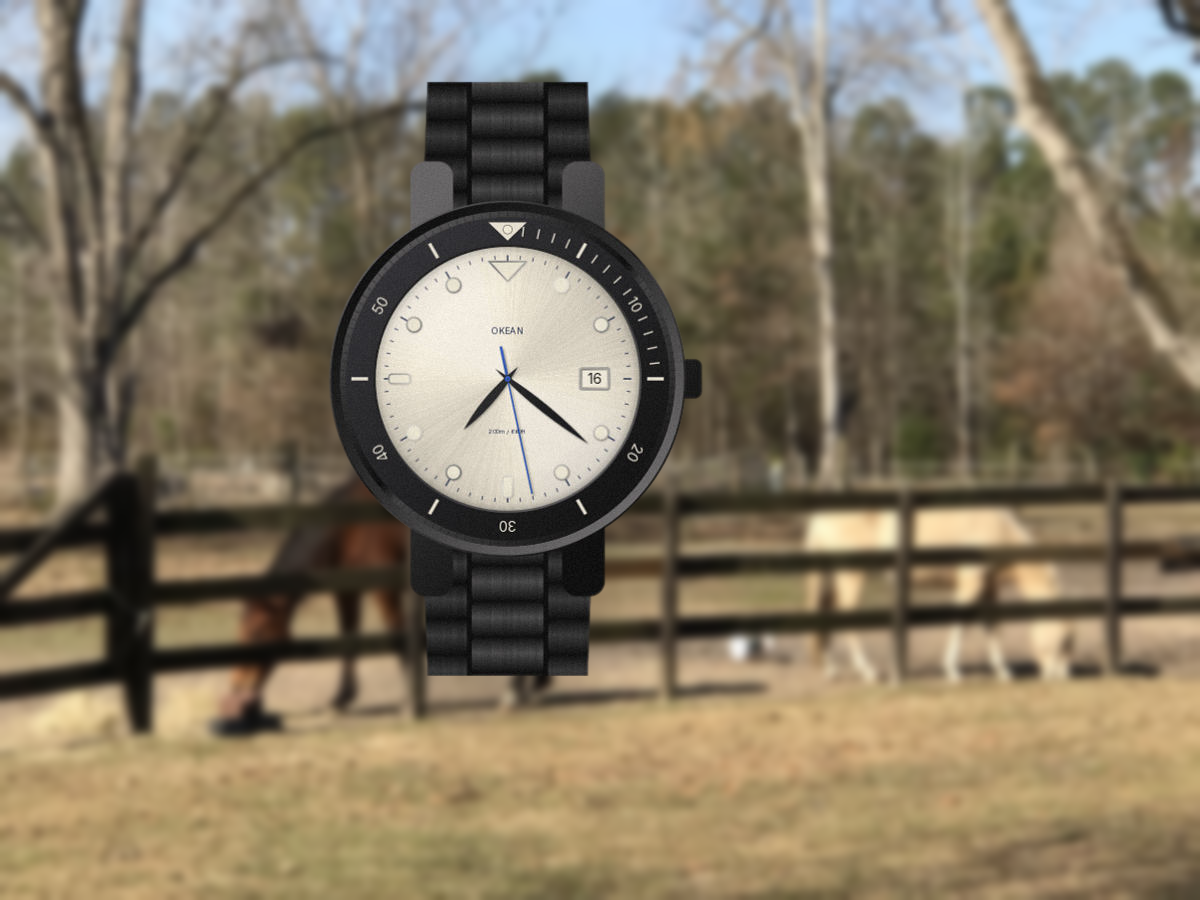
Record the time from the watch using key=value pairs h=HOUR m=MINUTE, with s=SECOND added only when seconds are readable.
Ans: h=7 m=21 s=28
